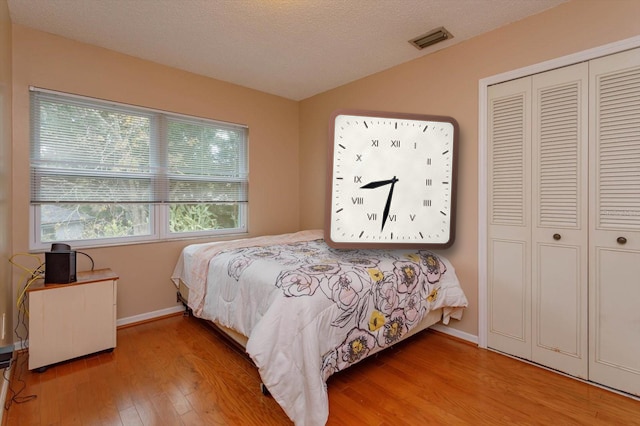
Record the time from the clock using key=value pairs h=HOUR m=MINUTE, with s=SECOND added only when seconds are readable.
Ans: h=8 m=32
